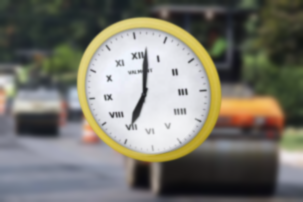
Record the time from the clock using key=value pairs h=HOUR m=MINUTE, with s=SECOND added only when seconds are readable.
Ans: h=7 m=2
